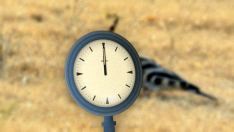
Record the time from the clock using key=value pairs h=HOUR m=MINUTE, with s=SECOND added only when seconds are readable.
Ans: h=12 m=0
